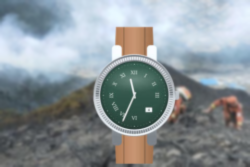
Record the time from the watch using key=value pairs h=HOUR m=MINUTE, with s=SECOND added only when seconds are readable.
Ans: h=11 m=34
